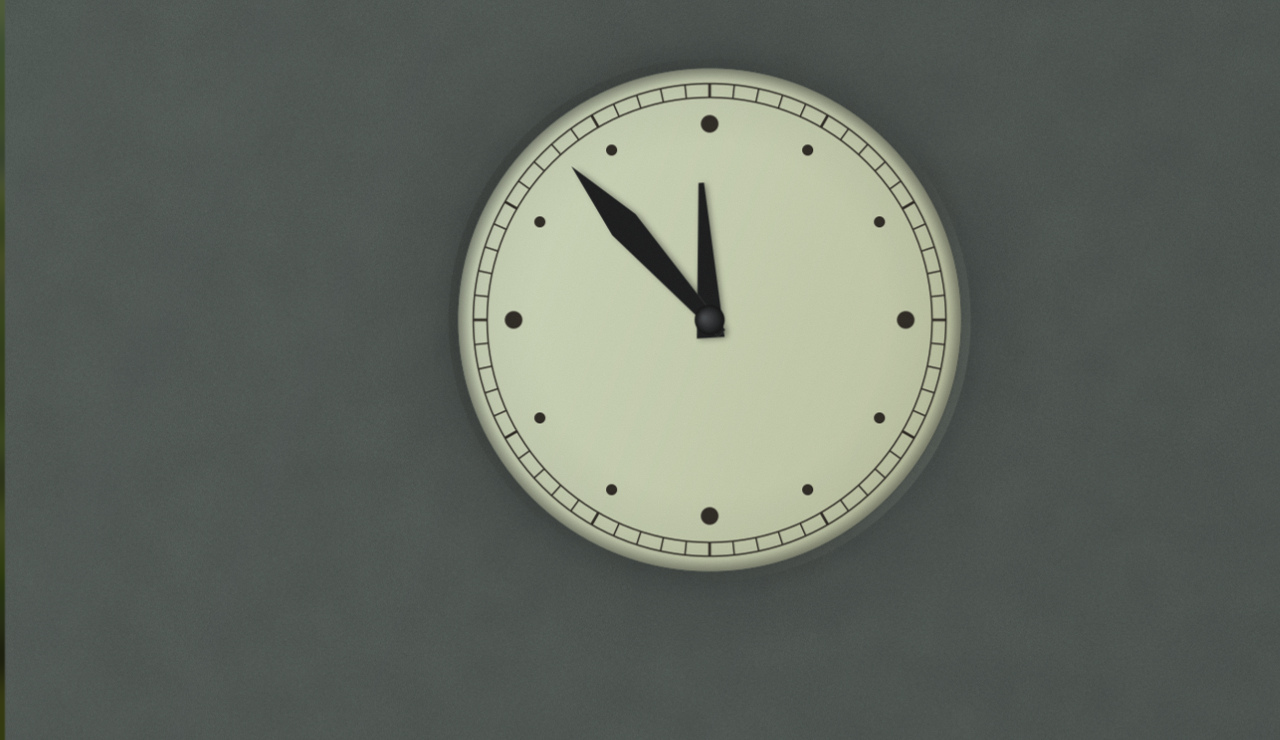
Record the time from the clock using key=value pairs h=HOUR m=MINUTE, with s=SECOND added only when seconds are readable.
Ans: h=11 m=53
